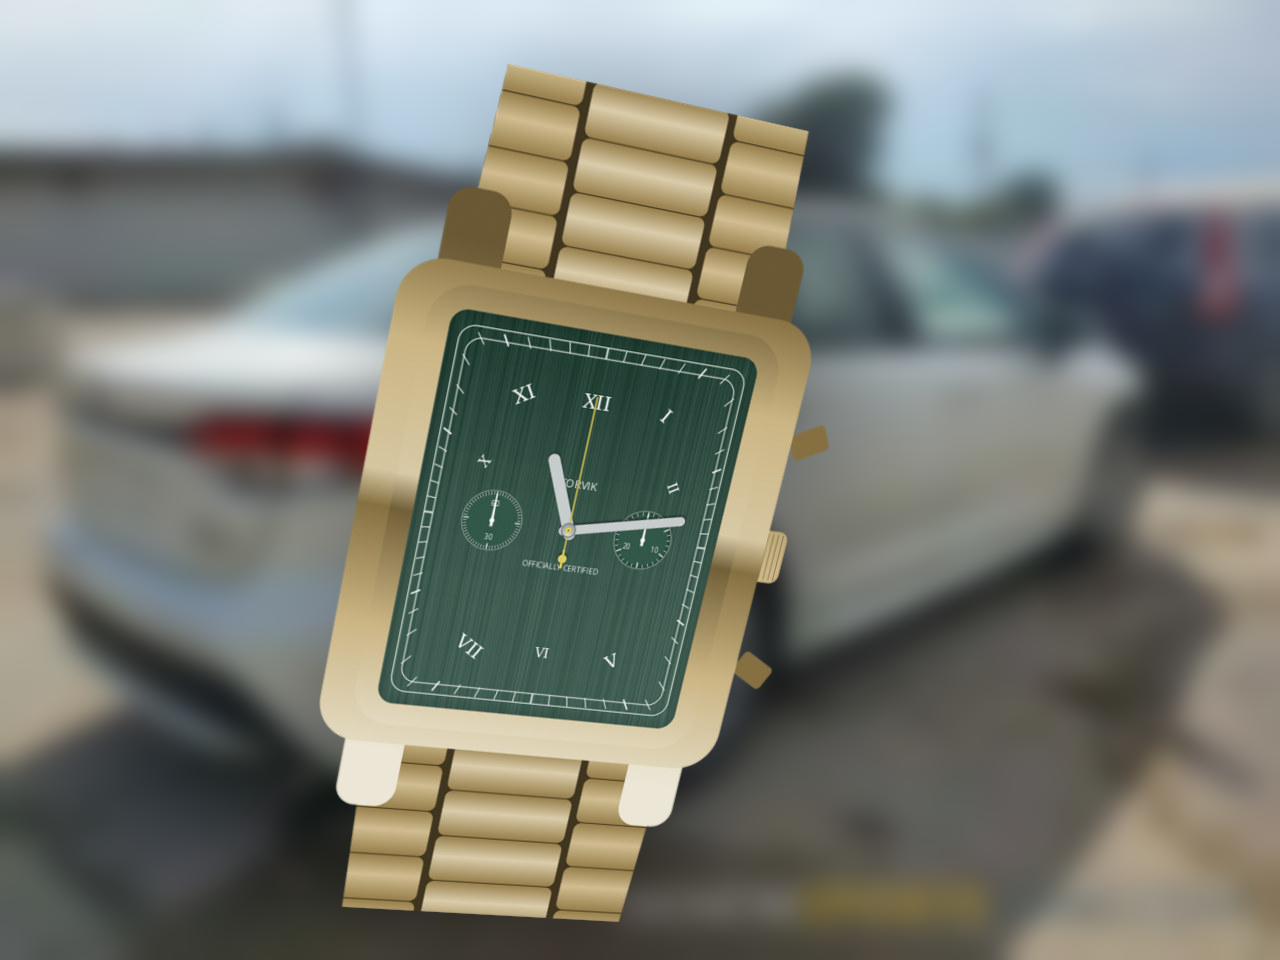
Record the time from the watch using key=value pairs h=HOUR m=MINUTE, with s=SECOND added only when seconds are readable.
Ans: h=11 m=13
